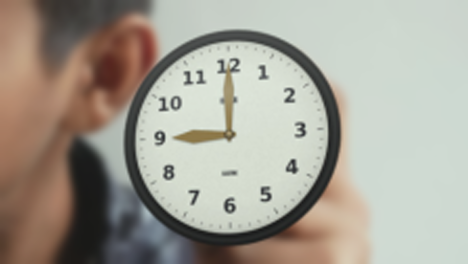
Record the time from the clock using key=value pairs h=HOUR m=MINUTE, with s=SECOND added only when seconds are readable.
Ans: h=9 m=0
